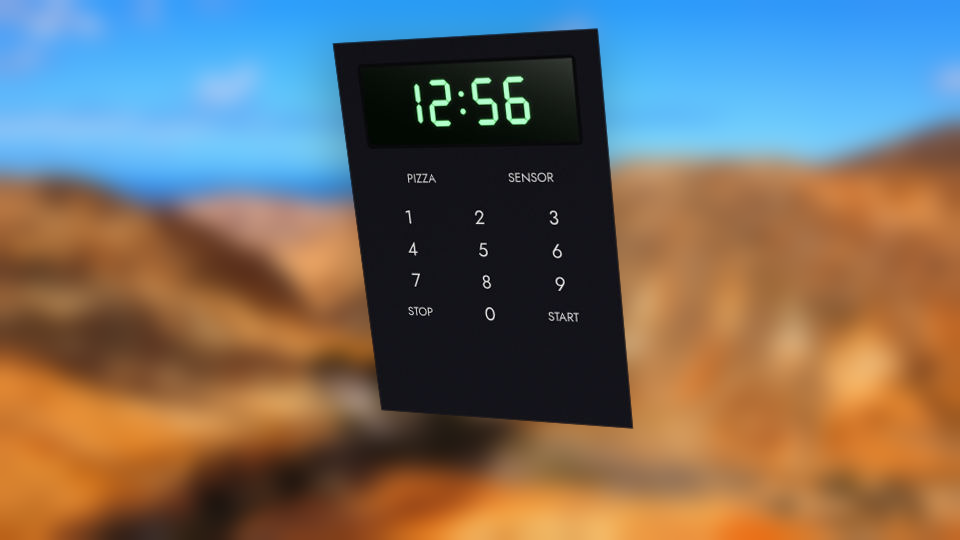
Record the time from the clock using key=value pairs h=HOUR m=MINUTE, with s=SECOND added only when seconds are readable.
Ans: h=12 m=56
